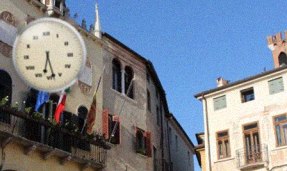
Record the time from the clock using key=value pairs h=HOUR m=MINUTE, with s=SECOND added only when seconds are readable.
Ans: h=6 m=28
